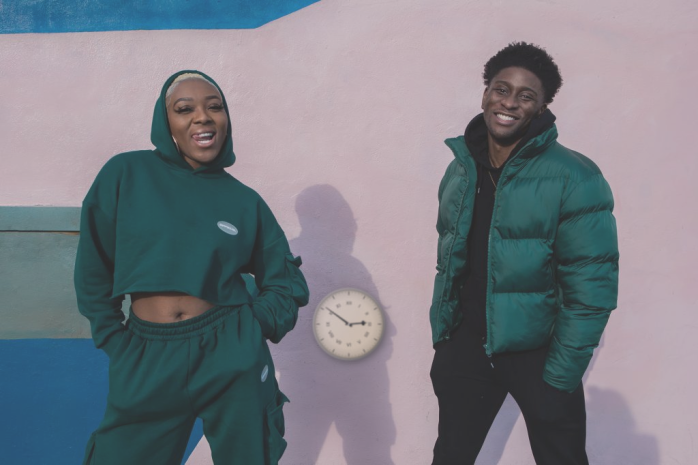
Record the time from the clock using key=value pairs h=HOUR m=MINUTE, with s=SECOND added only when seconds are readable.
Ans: h=2 m=51
